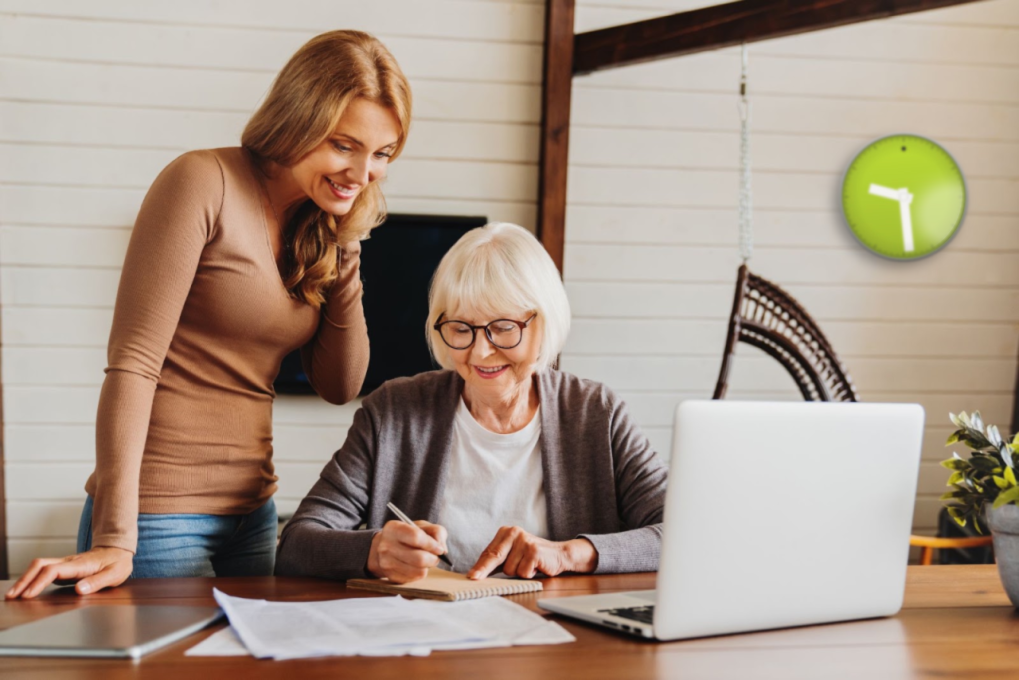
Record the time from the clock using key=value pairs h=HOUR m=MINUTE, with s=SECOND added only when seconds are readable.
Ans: h=9 m=29
